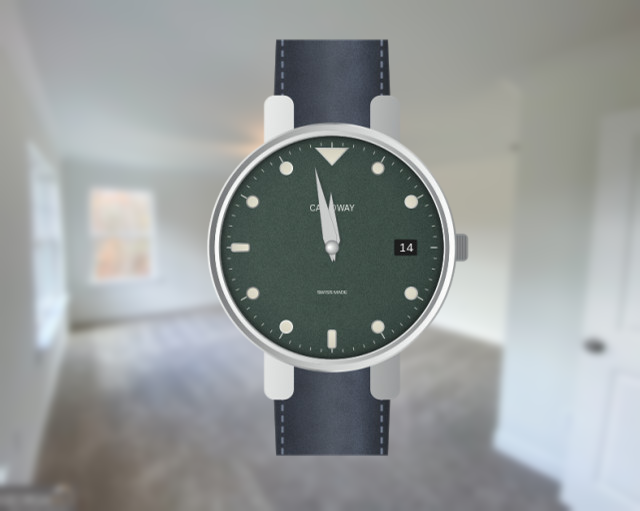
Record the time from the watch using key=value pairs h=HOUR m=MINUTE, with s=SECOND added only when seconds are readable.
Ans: h=11 m=58
